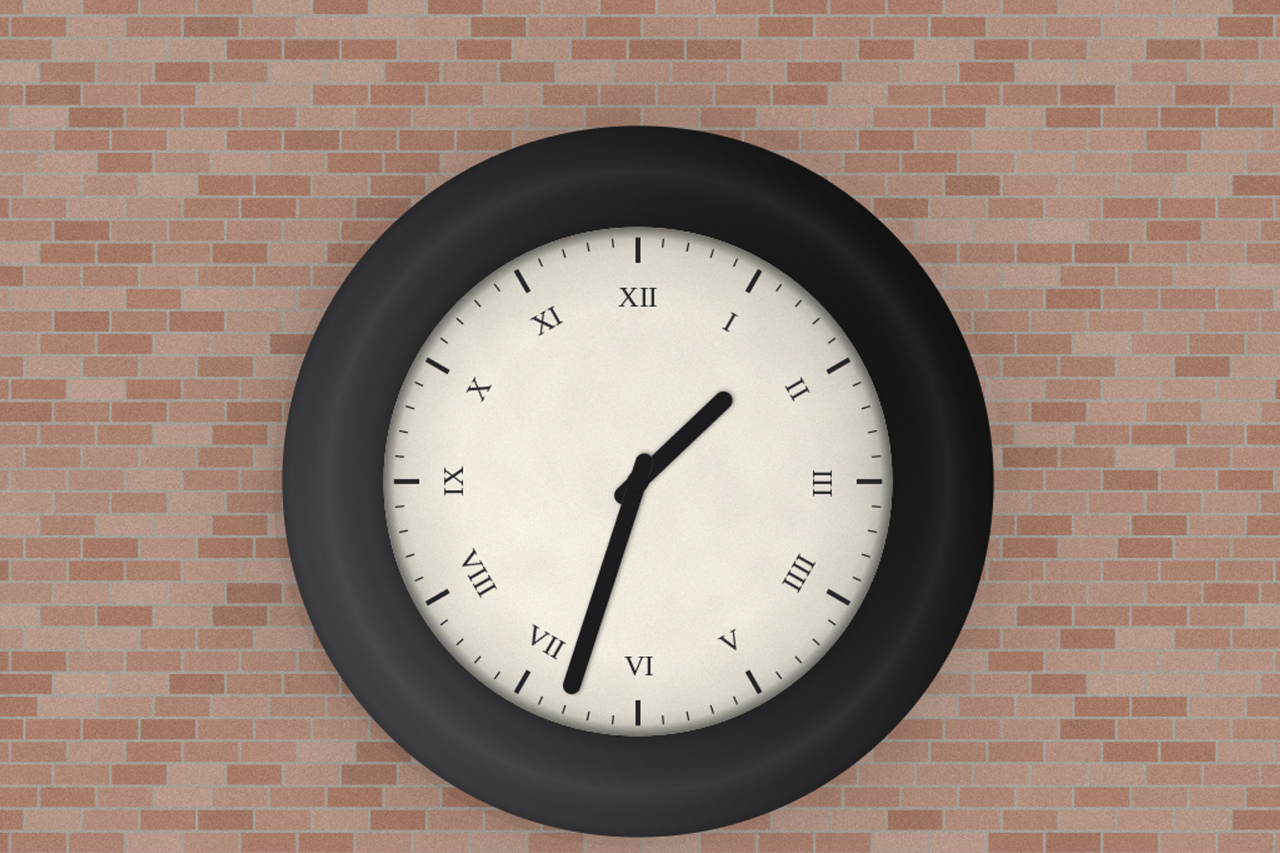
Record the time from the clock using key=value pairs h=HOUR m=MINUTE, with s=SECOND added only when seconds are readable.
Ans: h=1 m=33
